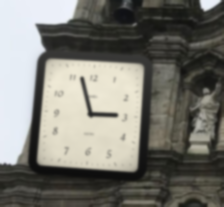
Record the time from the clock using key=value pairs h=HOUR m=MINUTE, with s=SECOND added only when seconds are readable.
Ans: h=2 m=57
